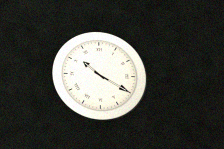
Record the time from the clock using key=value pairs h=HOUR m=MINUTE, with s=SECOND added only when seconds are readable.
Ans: h=10 m=20
